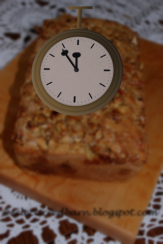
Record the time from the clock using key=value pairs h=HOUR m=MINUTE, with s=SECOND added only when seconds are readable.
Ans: h=11 m=54
